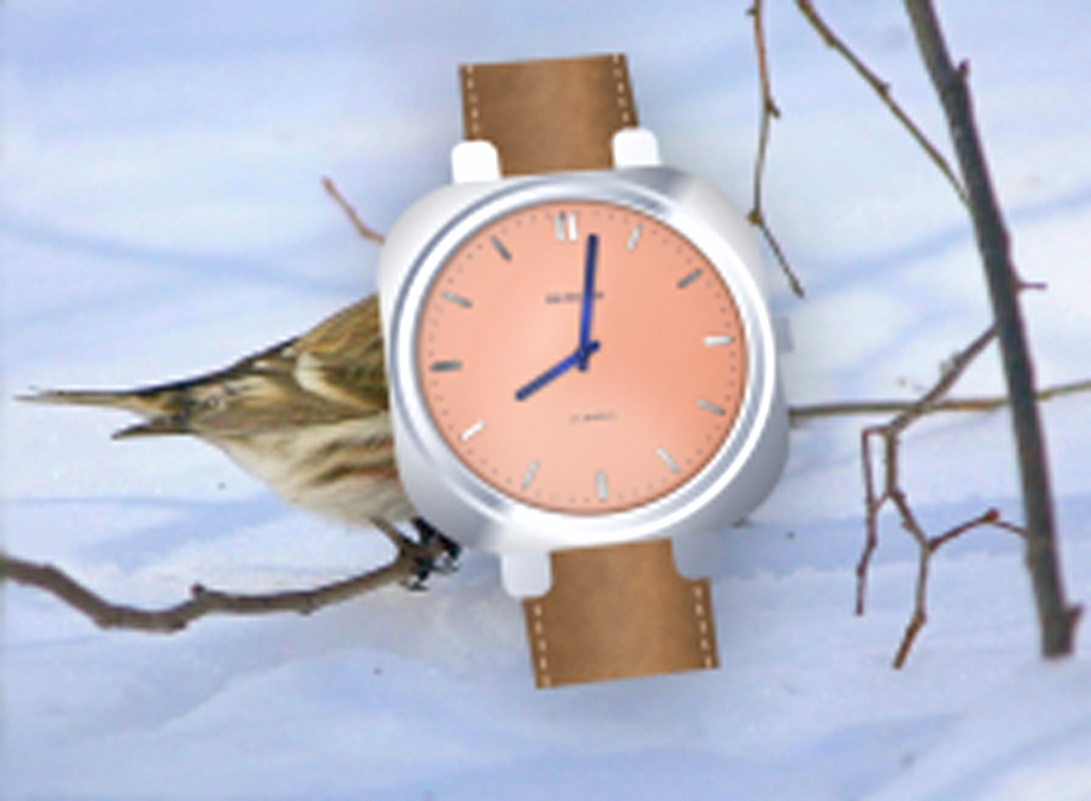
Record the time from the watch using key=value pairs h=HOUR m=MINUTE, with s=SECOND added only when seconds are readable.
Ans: h=8 m=2
